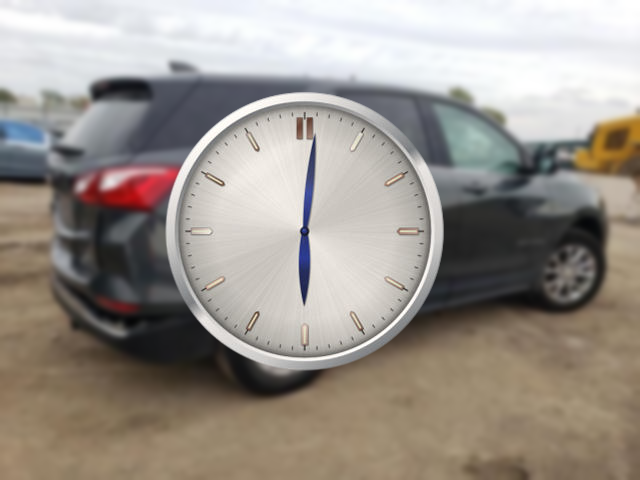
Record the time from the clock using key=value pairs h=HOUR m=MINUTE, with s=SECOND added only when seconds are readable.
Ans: h=6 m=1
